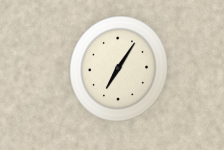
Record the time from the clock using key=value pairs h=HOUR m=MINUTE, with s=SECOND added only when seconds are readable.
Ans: h=7 m=6
